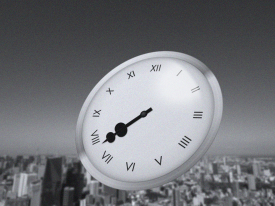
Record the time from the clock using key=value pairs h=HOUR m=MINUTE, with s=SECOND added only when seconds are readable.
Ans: h=7 m=38
